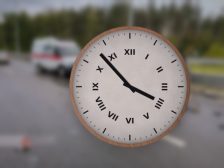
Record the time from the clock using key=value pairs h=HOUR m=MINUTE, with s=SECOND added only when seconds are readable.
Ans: h=3 m=53
